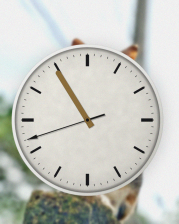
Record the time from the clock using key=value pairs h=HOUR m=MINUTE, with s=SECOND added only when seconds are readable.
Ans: h=10 m=54 s=42
